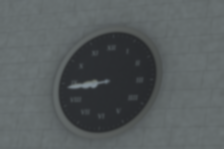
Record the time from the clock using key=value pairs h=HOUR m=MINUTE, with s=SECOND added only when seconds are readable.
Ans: h=8 m=44
